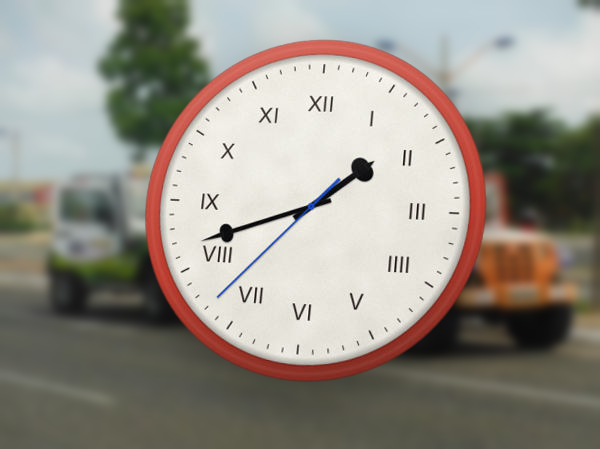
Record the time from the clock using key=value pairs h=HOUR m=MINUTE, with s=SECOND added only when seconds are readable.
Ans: h=1 m=41 s=37
